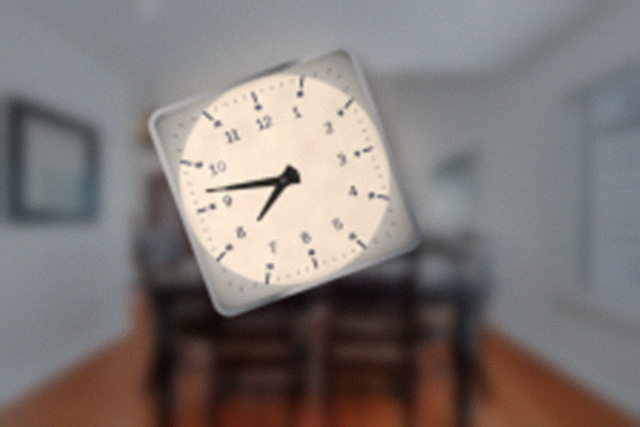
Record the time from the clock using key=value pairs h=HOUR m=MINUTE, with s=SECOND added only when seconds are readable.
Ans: h=7 m=47
